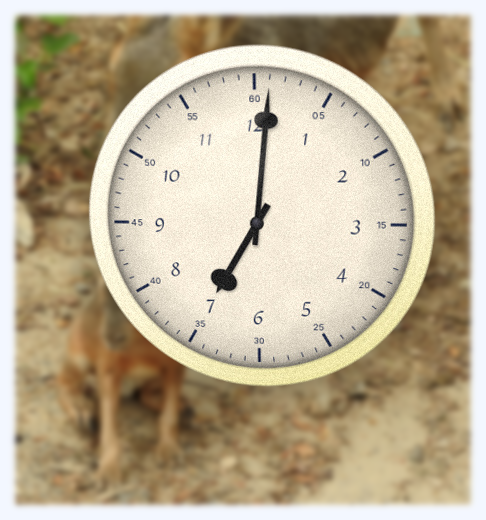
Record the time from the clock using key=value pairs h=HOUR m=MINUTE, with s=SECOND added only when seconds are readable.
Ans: h=7 m=1
